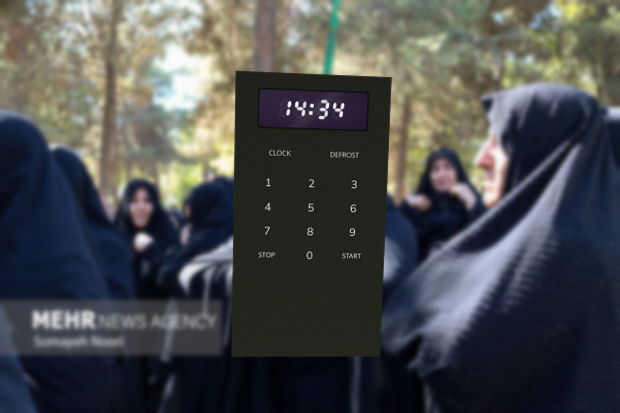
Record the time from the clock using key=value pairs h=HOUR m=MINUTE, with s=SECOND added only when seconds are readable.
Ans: h=14 m=34
